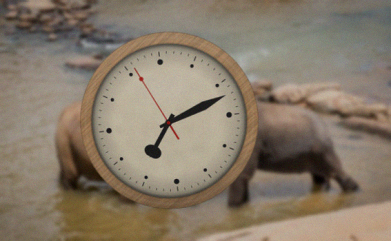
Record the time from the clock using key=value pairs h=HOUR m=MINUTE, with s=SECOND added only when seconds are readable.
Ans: h=7 m=11 s=56
